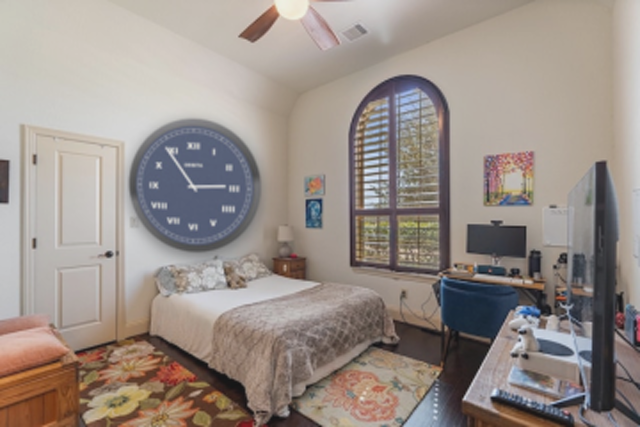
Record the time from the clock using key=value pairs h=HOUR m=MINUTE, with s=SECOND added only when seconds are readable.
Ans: h=2 m=54
